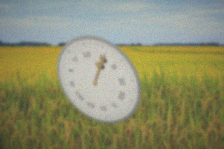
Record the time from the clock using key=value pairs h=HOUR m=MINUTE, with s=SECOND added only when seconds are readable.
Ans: h=1 m=6
